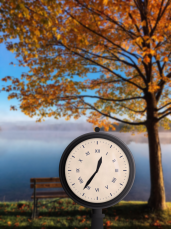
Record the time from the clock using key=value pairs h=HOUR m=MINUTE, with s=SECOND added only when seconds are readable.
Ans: h=12 m=36
